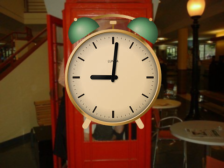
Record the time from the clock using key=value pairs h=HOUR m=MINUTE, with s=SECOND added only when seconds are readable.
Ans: h=9 m=1
